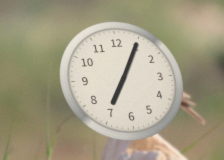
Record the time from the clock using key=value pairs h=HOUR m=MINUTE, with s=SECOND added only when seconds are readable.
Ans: h=7 m=5
